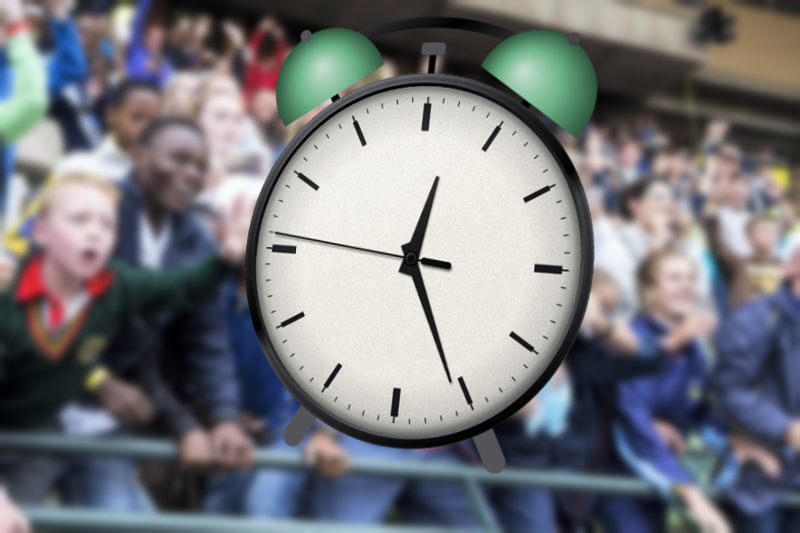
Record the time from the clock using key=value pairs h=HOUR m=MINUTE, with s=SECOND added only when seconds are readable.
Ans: h=12 m=25 s=46
